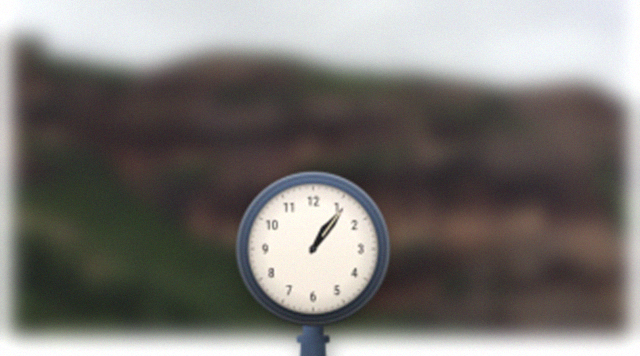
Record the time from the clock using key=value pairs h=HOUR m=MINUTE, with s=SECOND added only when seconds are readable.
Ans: h=1 m=6
